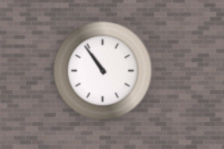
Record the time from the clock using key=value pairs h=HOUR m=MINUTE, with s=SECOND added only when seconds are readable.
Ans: h=10 m=54
